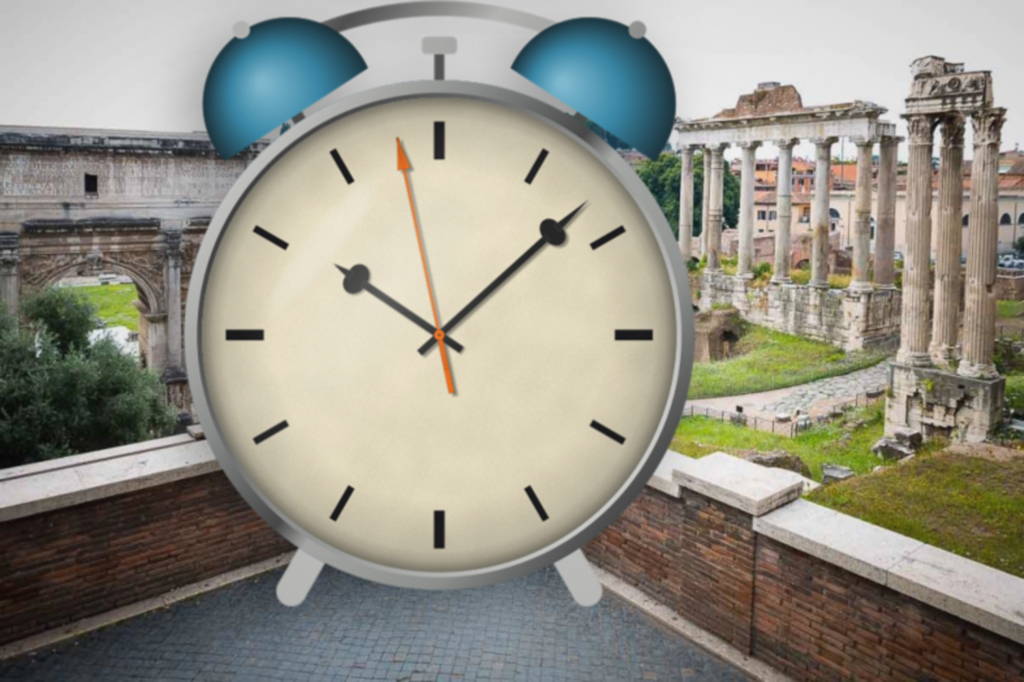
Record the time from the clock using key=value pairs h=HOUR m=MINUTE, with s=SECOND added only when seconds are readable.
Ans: h=10 m=7 s=58
